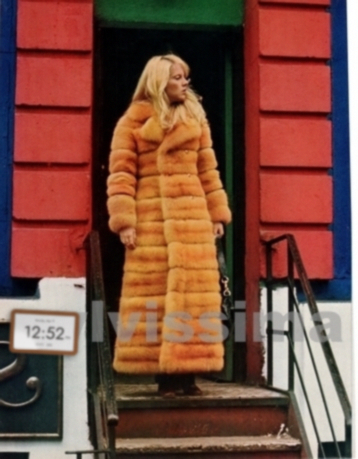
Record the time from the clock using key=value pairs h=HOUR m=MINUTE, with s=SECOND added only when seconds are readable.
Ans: h=12 m=52
